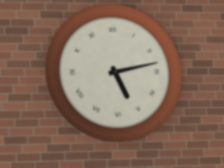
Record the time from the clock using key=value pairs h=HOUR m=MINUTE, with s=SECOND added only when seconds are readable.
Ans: h=5 m=13
